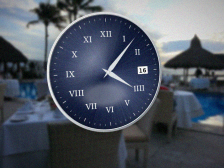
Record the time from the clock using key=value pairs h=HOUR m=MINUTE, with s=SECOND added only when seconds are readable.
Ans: h=4 m=7
